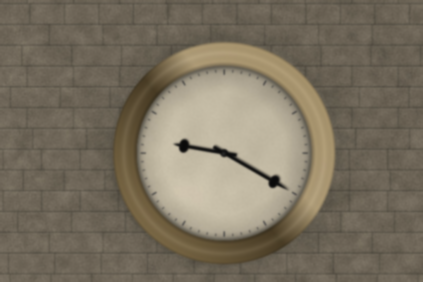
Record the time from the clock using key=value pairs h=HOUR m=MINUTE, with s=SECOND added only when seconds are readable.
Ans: h=9 m=20
